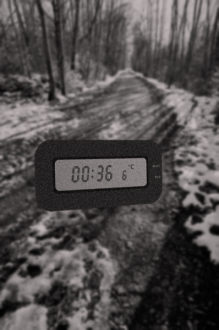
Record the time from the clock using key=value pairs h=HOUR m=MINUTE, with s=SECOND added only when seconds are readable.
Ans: h=0 m=36
